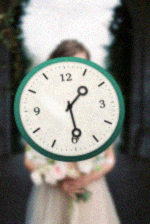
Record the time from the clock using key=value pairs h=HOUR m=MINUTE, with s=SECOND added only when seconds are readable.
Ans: h=1 m=29
